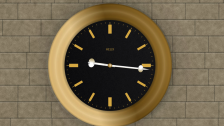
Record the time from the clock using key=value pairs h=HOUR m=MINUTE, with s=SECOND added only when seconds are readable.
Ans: h=9 m=16
